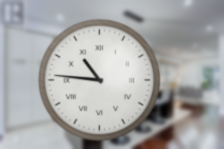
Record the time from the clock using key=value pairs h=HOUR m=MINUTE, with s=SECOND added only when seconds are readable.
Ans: h=10 m=46
